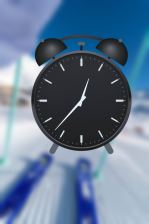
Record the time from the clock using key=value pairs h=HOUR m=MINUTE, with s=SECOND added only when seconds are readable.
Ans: h=12 m=37
